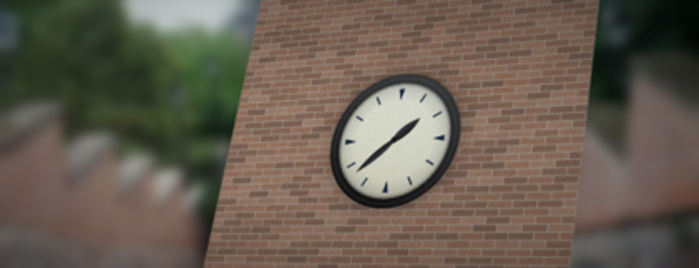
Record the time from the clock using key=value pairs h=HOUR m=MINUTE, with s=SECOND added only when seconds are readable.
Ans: h=1 m=38
